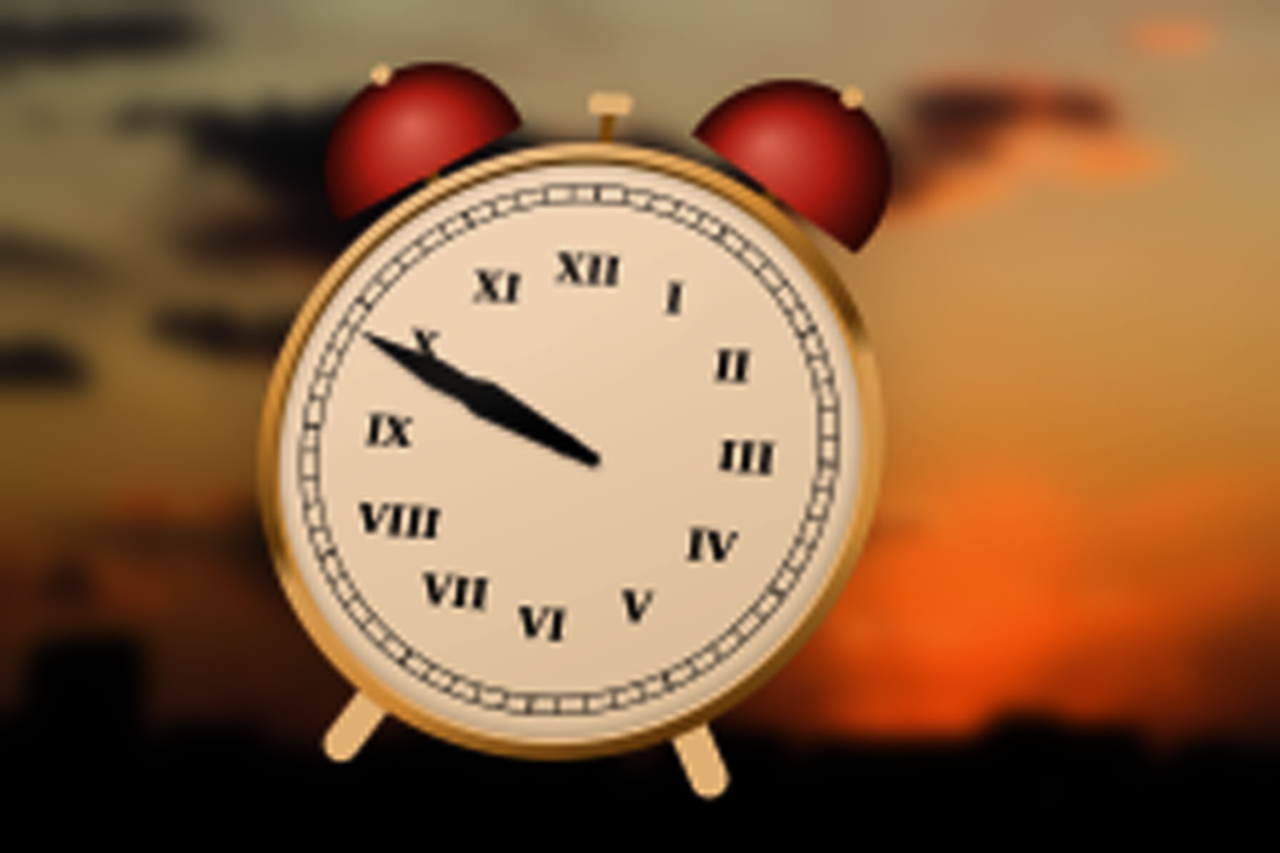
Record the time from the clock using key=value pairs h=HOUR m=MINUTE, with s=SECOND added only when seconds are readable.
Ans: h=9 m=49
